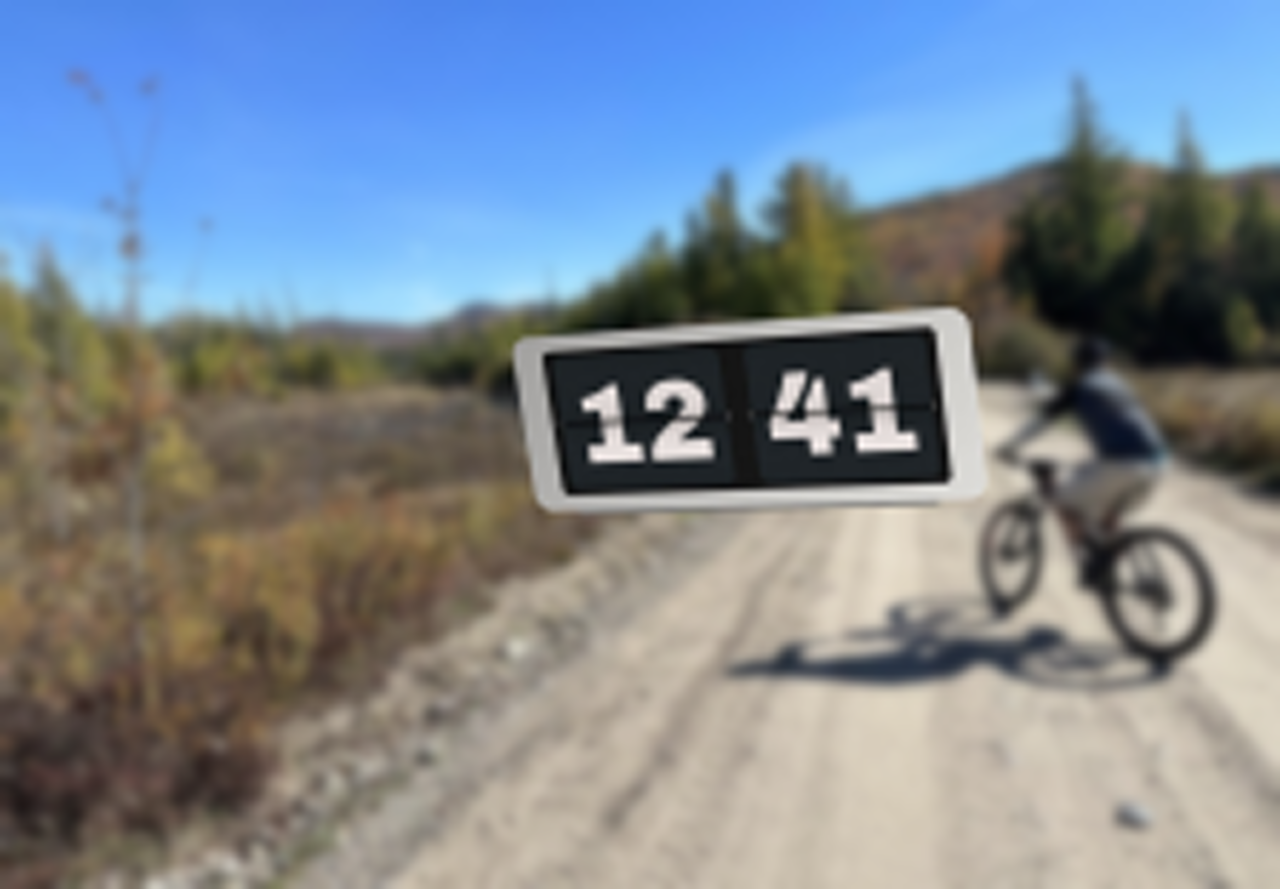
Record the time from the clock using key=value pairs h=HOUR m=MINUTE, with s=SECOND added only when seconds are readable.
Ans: h=12 m=41
